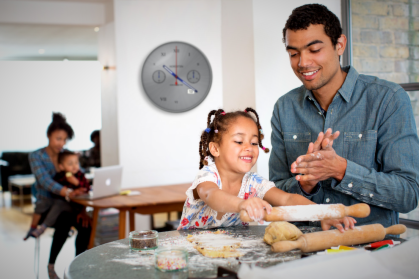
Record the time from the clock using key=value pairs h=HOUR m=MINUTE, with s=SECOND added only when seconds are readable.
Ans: h=10 m=21
